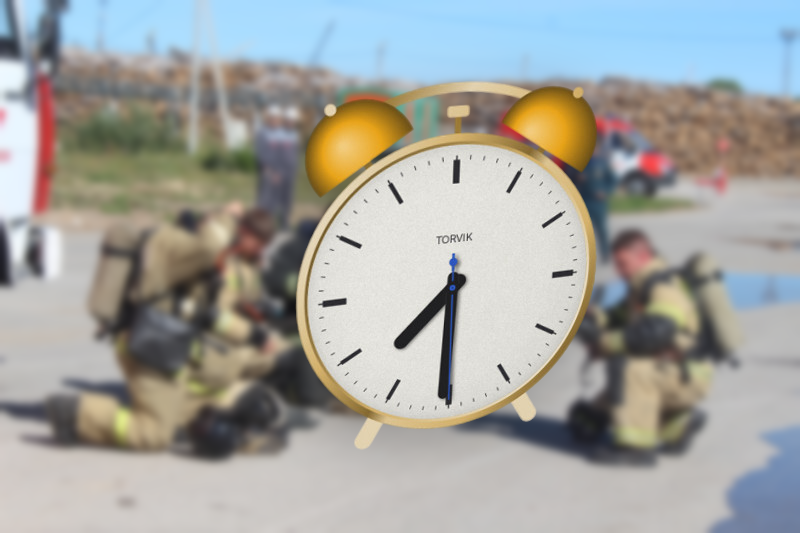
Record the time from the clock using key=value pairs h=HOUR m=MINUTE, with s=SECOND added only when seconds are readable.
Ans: h=7 m=30 s=30
